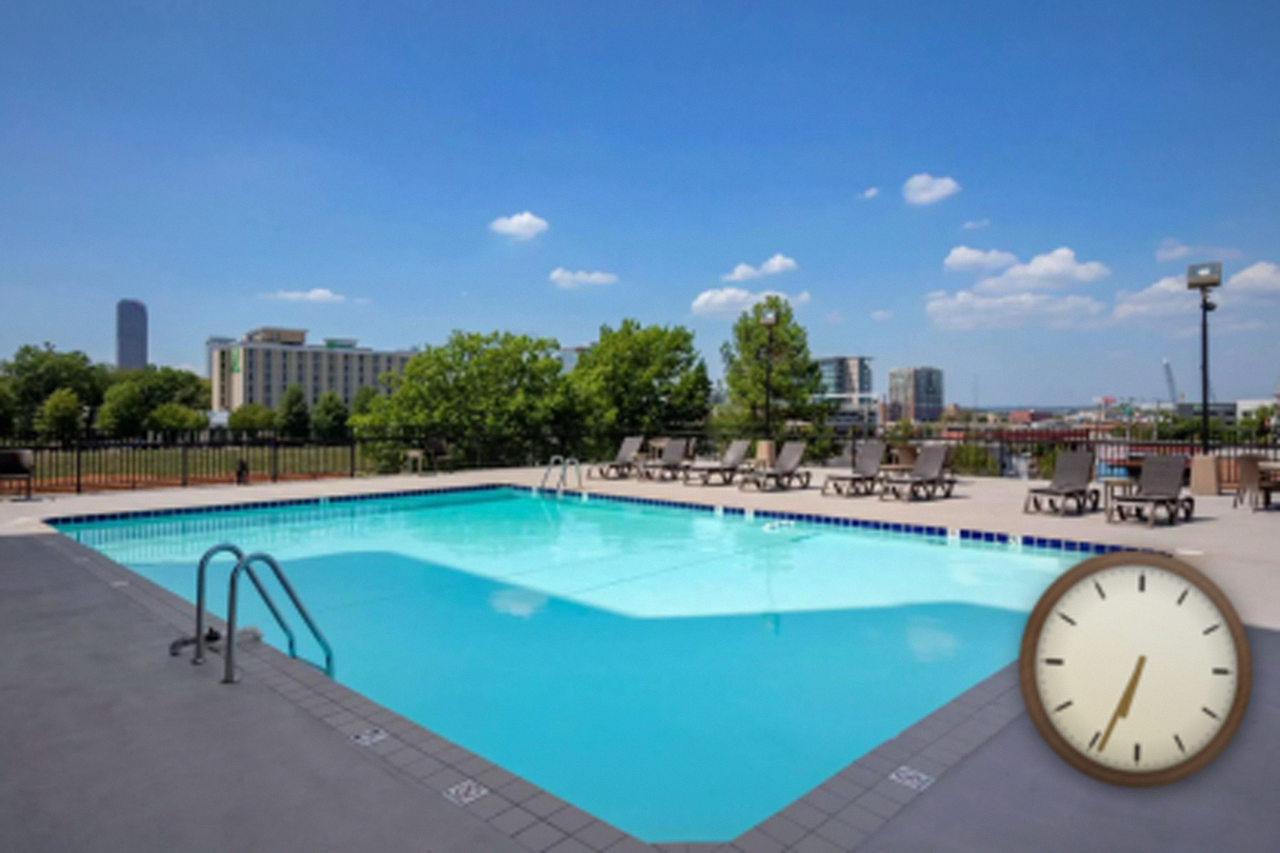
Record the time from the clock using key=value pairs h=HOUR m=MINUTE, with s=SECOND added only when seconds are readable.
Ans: h=6 m=34
